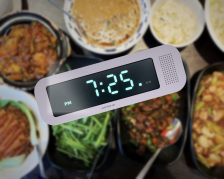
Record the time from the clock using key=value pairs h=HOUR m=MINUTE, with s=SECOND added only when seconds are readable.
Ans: h=7 m=25
